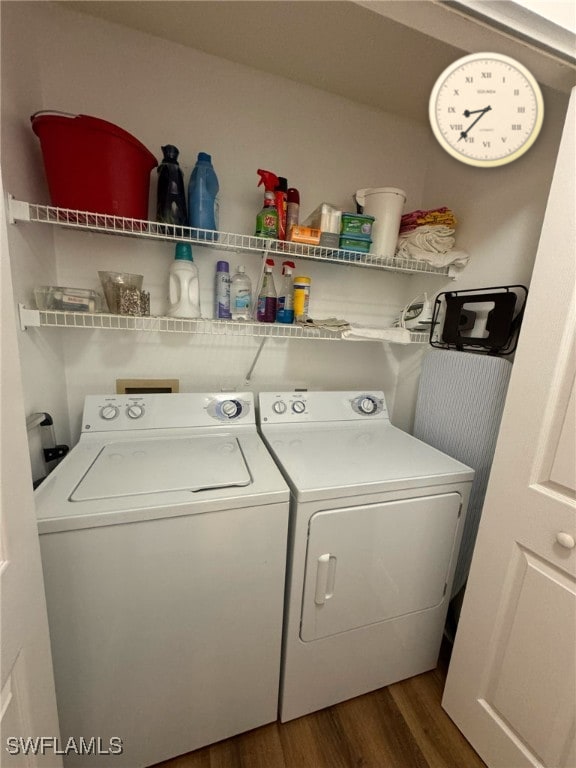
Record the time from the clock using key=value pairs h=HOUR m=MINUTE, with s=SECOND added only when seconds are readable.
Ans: h=8 m=37
